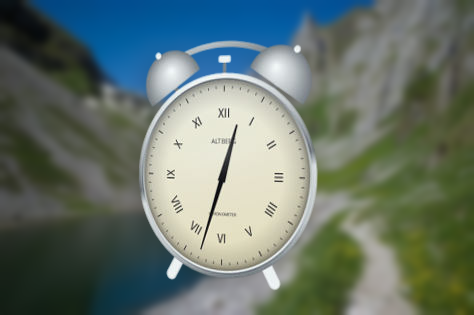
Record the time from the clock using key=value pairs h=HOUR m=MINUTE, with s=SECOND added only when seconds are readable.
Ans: h=12 m=33
